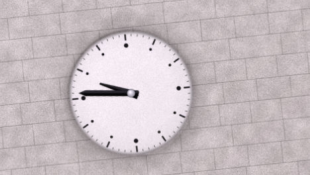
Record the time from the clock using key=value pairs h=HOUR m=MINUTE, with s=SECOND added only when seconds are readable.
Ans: h=9 m=46
